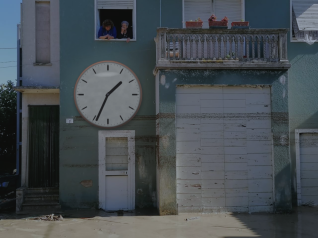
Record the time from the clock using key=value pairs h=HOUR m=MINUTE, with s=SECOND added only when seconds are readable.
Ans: h=1 m=34
